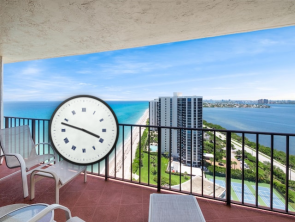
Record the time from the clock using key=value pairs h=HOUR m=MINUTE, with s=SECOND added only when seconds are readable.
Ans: h=3 m=48
